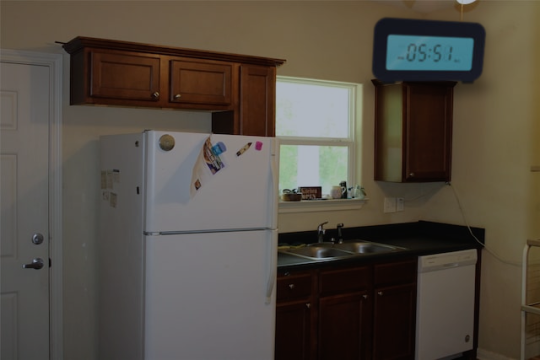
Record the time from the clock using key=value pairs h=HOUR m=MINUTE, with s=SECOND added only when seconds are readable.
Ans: h=5 m=51
